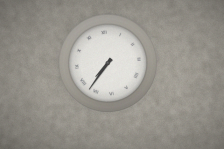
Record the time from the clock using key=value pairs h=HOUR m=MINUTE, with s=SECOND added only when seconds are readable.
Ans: h=7 m=37
